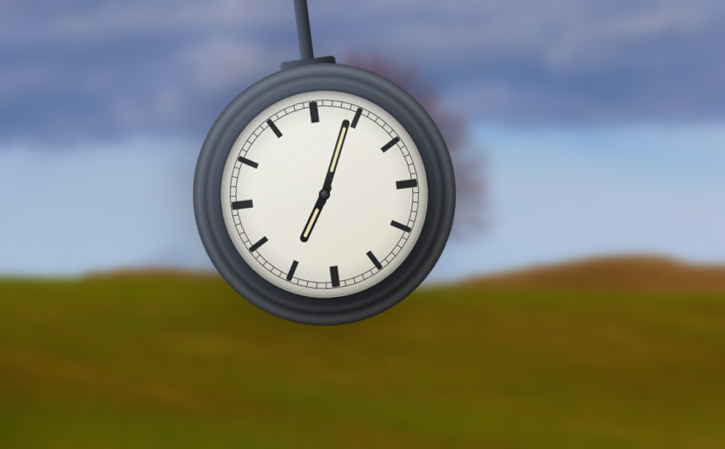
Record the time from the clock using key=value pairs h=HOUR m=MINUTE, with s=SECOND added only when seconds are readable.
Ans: h=7 m=4
